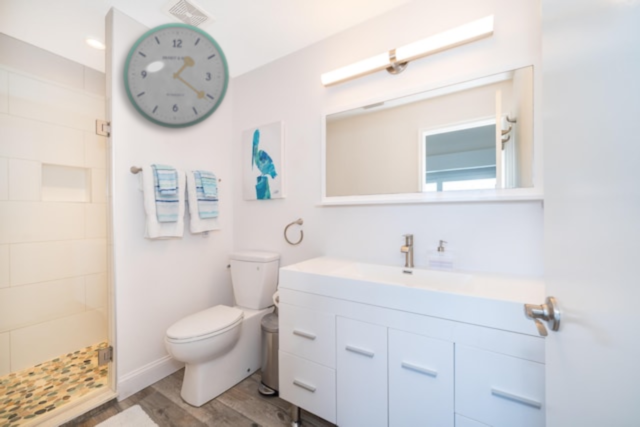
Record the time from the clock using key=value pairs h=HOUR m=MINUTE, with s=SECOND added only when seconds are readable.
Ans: h=1 m=21
